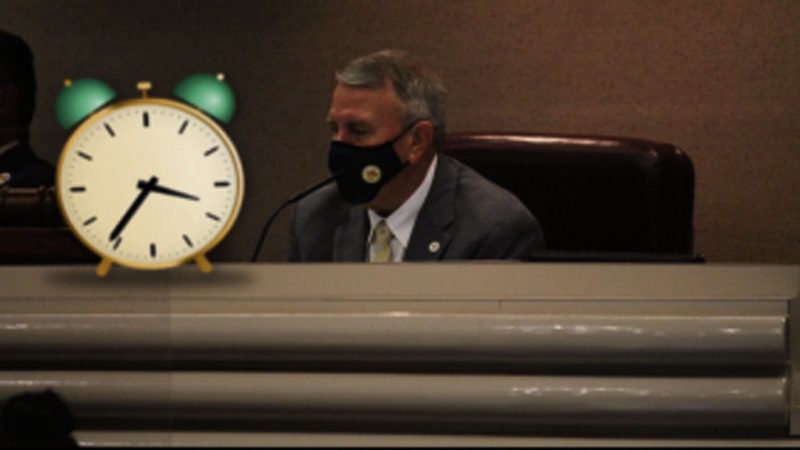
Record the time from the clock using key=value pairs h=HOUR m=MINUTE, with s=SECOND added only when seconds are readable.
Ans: h=3 m=36
